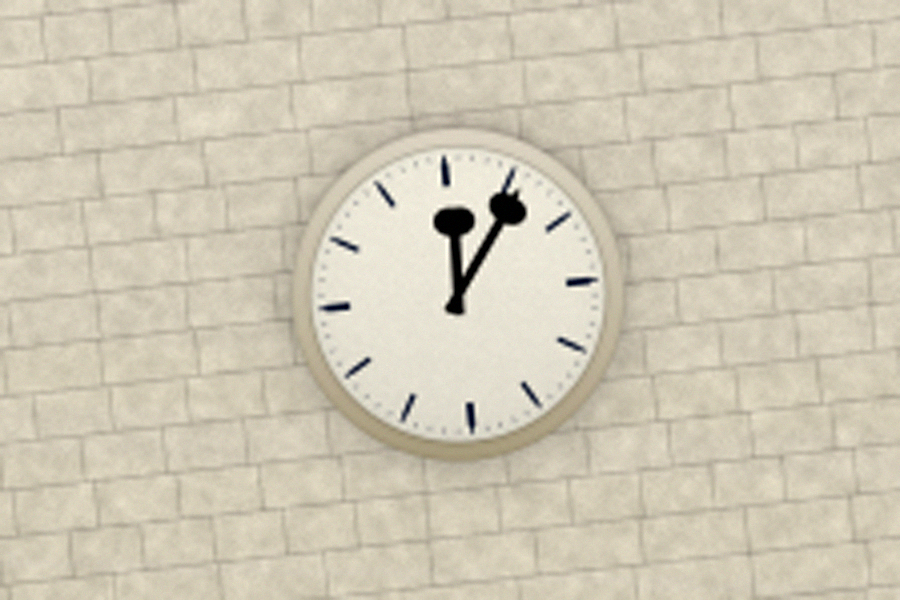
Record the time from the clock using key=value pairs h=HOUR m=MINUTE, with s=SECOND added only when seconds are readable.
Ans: h=12 m=6
